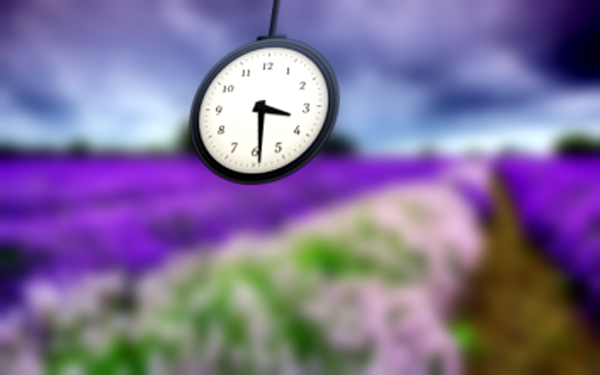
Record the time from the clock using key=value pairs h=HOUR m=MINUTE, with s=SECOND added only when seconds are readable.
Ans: h=3 m=29
